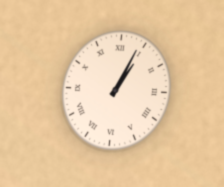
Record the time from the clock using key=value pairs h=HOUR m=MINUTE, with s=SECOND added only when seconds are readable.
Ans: h=1 m=4
